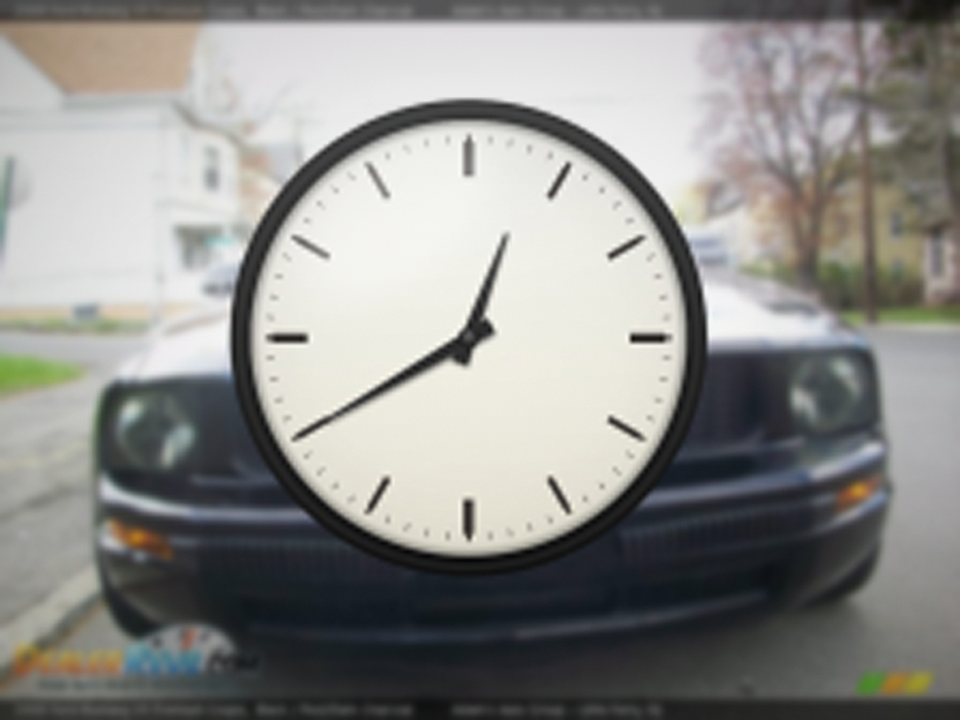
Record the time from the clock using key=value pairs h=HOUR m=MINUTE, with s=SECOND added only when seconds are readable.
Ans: h=12 m=40
